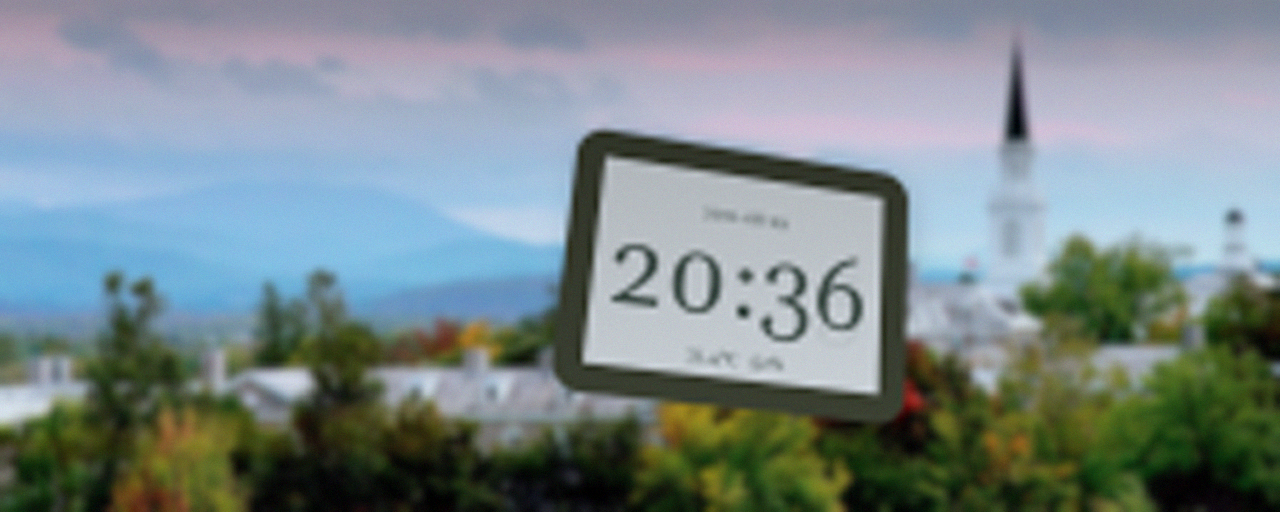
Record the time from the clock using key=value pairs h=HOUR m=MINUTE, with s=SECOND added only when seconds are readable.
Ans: h=20 m=36
